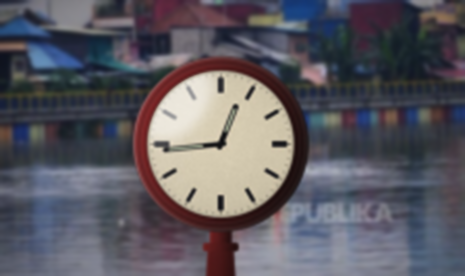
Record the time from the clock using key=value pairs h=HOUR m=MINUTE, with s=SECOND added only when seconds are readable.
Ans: h=12 m=44
